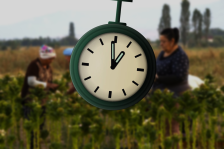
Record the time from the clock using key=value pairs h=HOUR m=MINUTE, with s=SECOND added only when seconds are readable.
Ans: h=12 m=59
